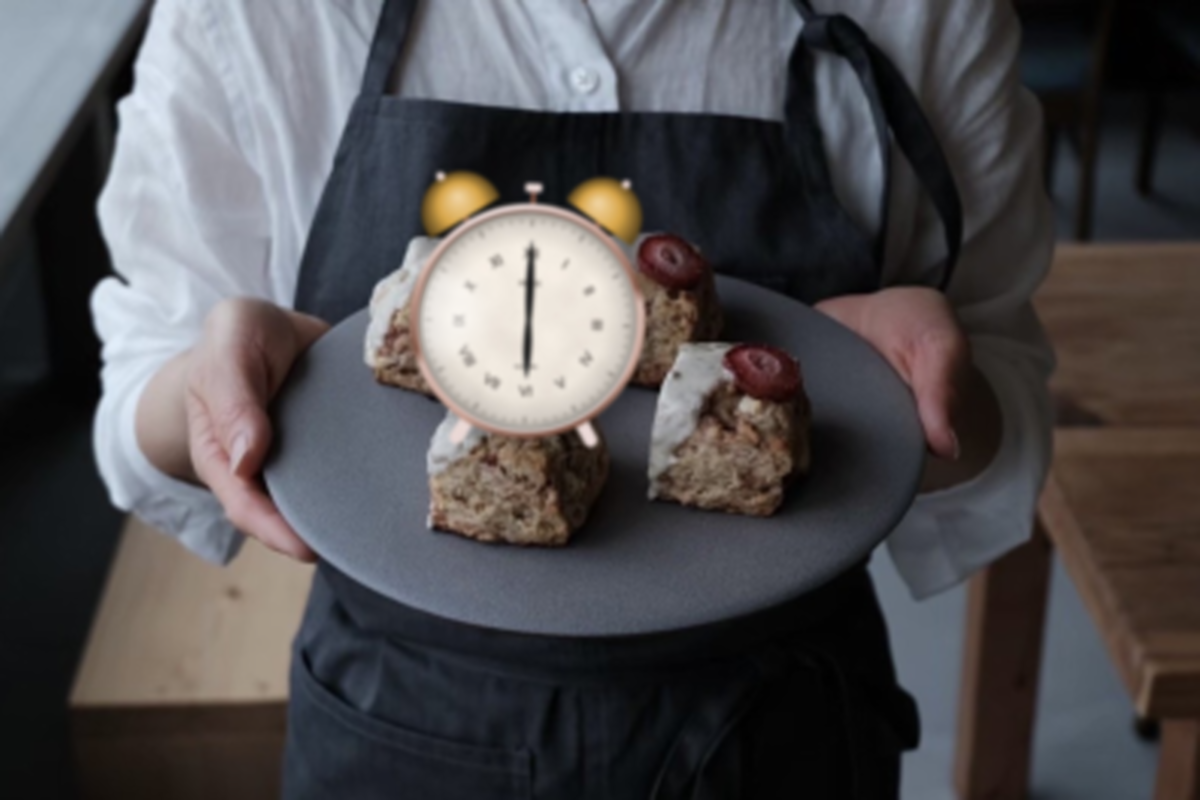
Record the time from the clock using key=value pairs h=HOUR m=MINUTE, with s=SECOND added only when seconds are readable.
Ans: h=6 m=0
